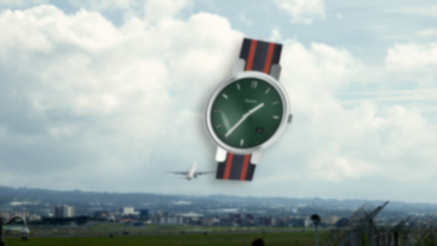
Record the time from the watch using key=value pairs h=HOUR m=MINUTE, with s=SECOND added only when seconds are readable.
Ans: h=1 m=36
